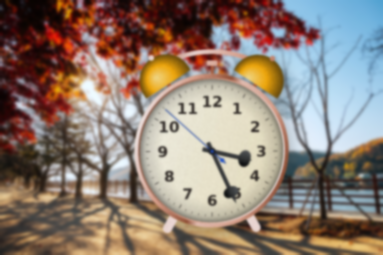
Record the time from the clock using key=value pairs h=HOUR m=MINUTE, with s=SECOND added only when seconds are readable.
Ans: h=3 m=25 s=52
